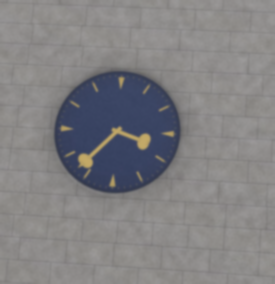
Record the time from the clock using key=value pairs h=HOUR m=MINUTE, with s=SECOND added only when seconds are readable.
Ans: h=3 m=37
